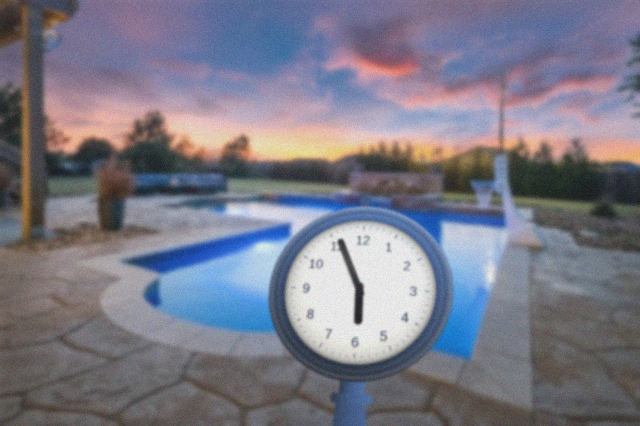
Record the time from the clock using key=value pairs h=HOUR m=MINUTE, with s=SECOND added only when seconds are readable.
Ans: h=5 m=56
